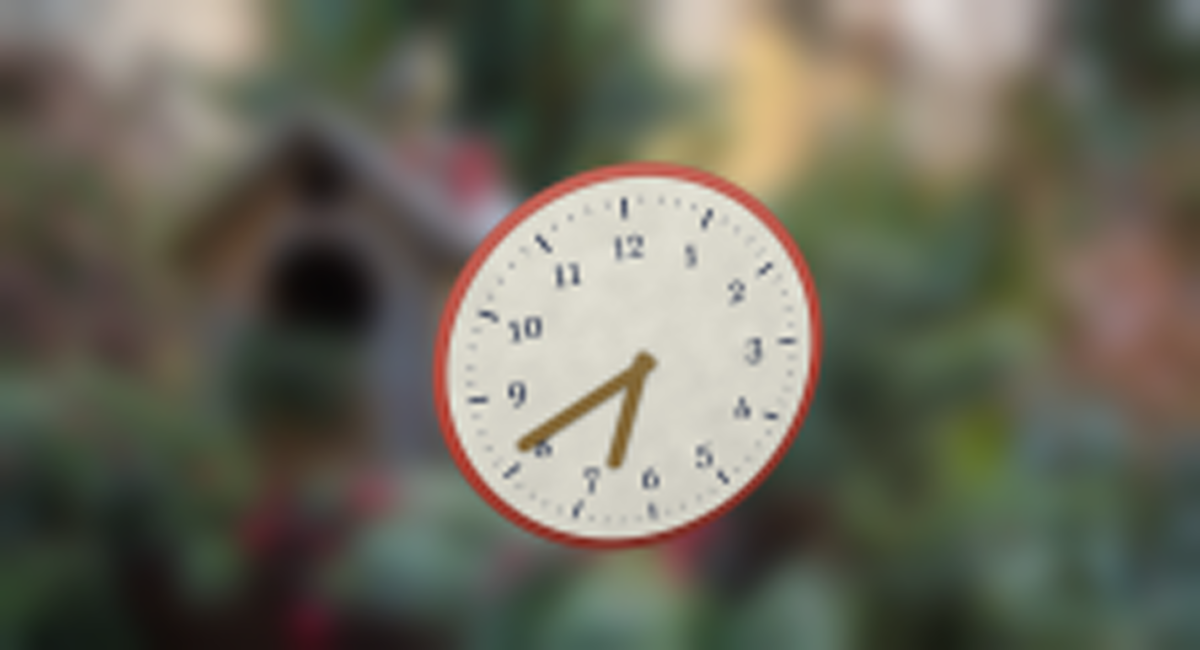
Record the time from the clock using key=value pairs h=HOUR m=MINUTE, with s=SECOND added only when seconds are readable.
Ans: h=6 m=41
